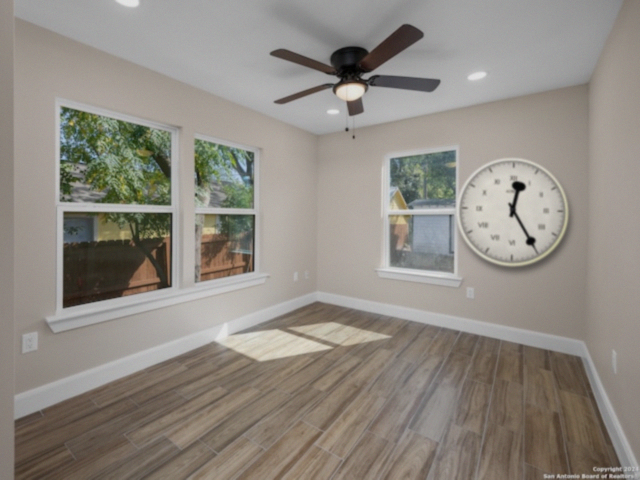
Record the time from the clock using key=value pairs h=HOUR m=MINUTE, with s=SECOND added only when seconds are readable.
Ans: h=12 m=25
